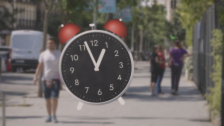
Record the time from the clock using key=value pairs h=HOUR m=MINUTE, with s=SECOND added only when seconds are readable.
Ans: h=12 m=57
